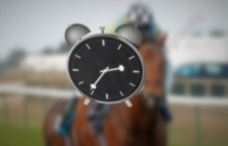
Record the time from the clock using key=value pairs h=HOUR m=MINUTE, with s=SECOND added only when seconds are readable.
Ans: h=2 m=36
